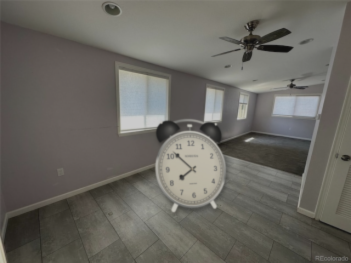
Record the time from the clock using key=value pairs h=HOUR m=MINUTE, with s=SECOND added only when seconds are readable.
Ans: h=7 m=52
